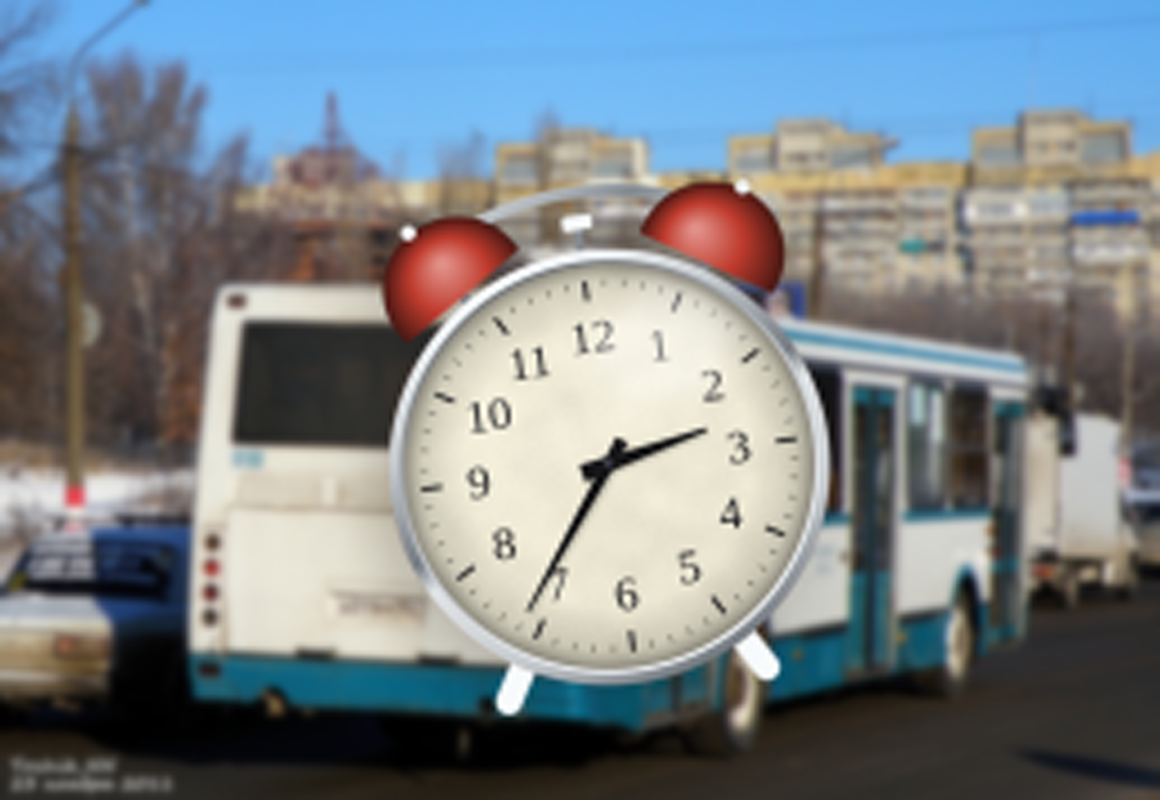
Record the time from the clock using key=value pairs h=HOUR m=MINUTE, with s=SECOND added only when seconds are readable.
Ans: h=2 m=36
